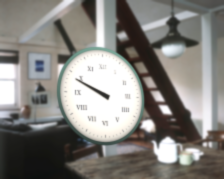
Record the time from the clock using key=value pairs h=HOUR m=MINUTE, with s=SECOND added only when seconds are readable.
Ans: h=9 m=49
